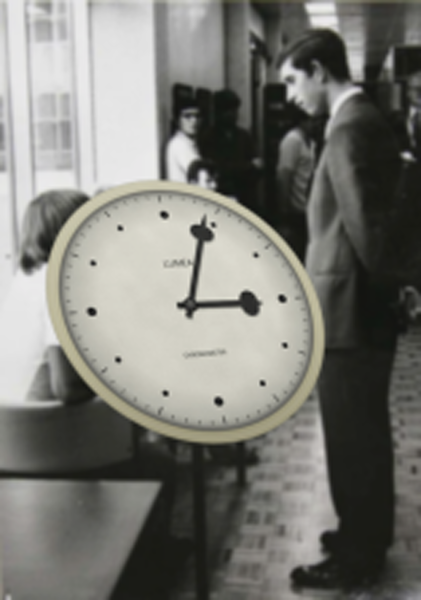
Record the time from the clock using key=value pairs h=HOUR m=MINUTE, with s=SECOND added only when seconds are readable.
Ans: h=3 m=4
